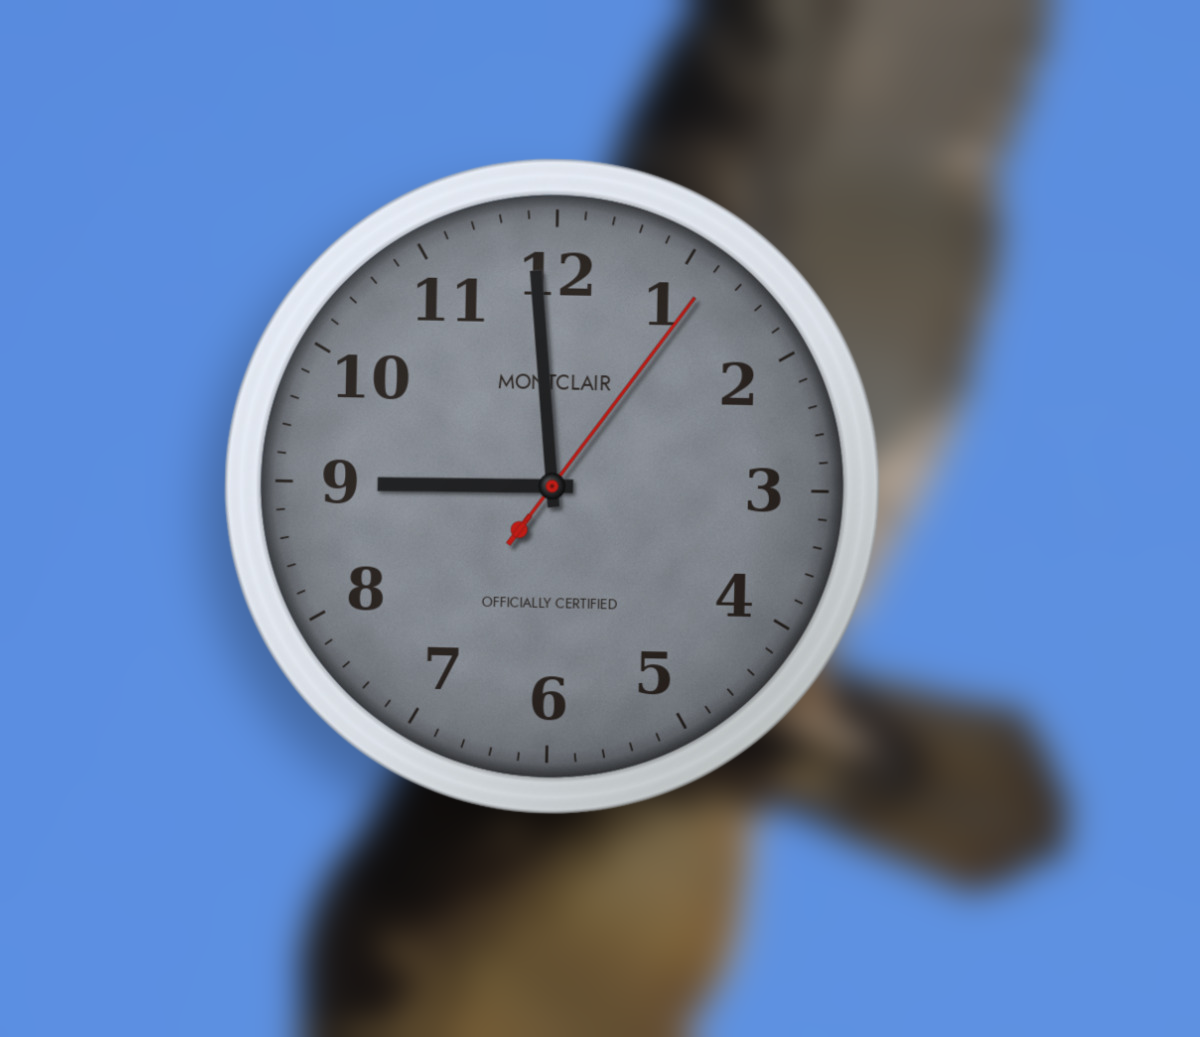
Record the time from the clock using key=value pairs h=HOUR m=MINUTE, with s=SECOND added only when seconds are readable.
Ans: h=8 m=59 s=6
